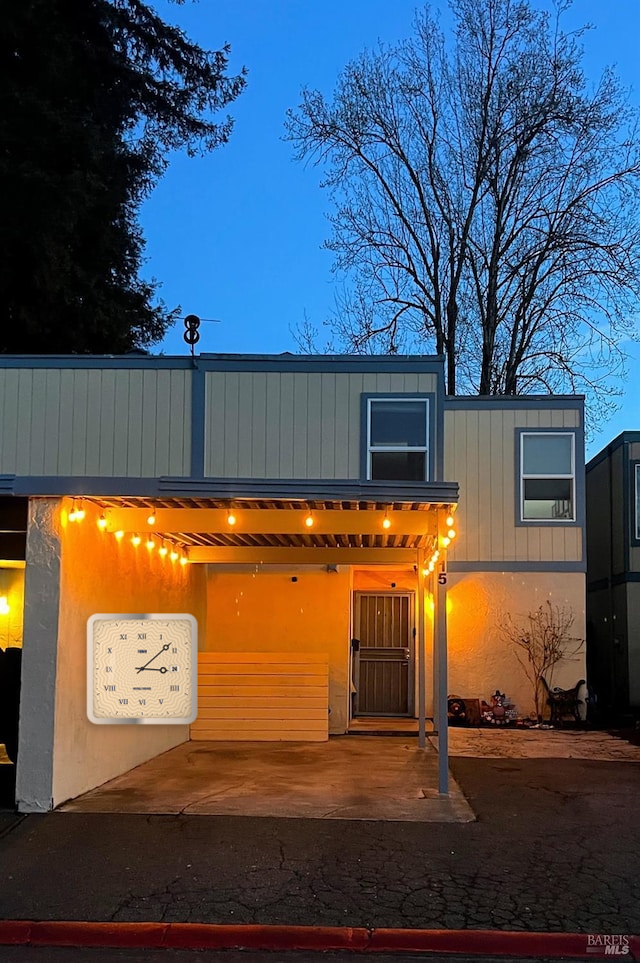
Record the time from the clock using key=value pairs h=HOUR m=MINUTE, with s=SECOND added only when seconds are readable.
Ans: h=3 m=8
